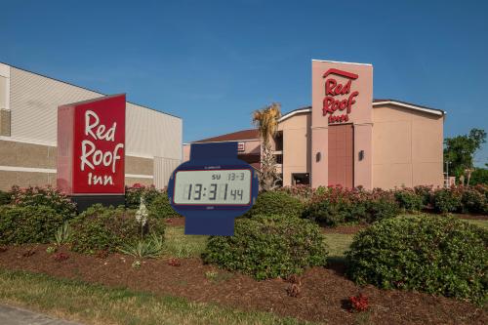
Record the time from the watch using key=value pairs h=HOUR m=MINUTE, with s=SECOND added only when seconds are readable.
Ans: h=13 m=31 s=44
